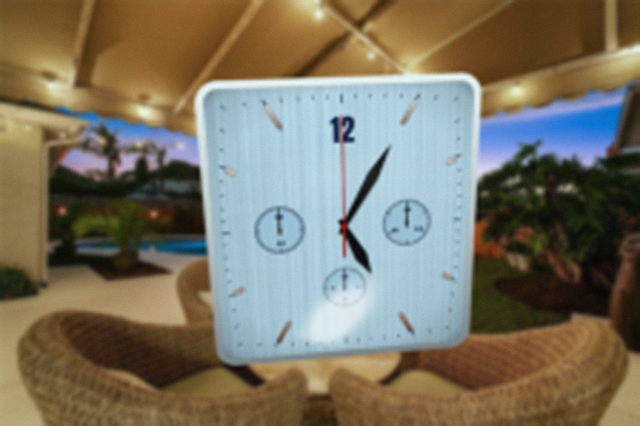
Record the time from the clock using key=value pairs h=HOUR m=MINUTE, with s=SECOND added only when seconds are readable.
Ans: h=5 m=5
